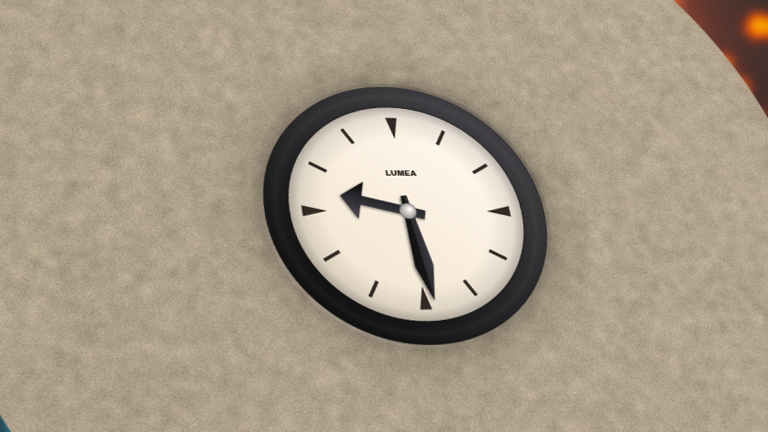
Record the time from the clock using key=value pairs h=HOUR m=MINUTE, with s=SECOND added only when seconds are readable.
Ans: h=9 m=29
